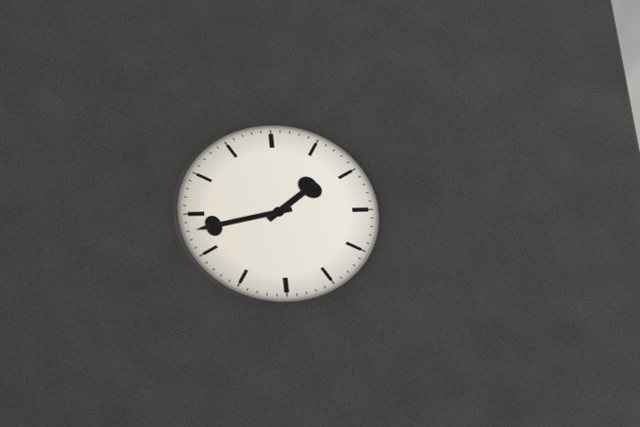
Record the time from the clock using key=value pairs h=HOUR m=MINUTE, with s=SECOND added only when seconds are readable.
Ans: h=1 m=43
